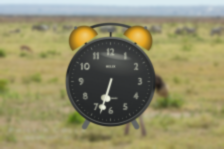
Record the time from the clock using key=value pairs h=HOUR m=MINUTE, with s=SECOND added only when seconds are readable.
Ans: h=6 m=33
